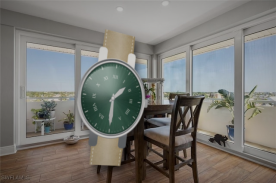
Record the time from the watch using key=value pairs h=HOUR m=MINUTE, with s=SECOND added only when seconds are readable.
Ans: h=1 m=30
